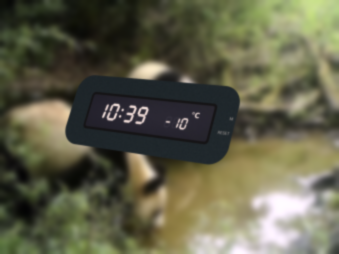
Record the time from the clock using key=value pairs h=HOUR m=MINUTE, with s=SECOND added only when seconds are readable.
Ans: h=10 m=39
